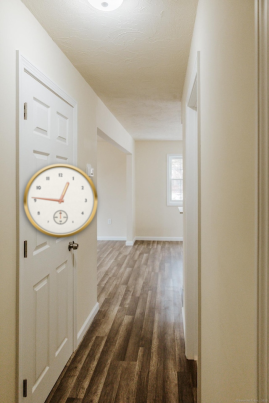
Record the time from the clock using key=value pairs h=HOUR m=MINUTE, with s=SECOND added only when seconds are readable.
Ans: h=12 m=46
